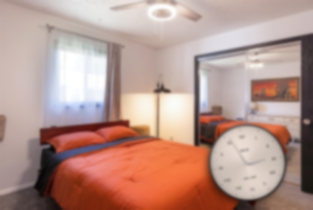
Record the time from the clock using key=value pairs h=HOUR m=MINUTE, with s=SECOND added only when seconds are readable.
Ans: h=2 m=56
